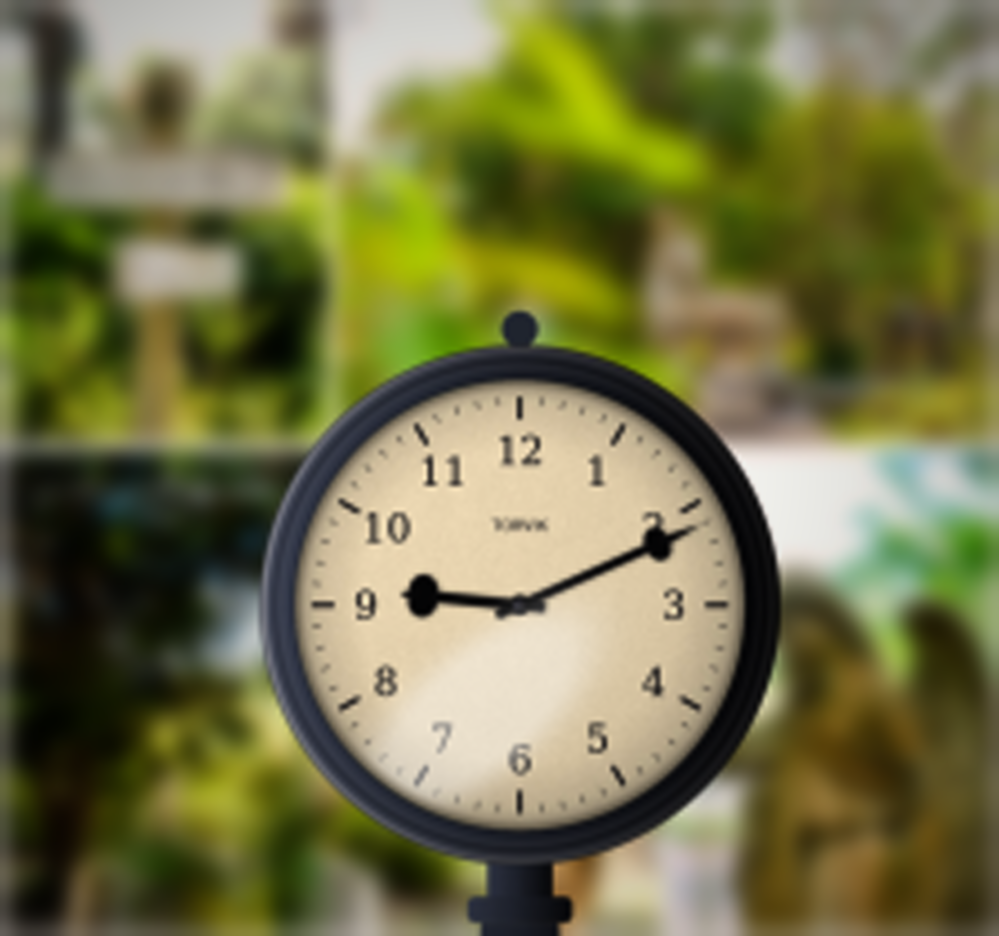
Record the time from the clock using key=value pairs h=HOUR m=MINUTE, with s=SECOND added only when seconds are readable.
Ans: h=9 m=11
